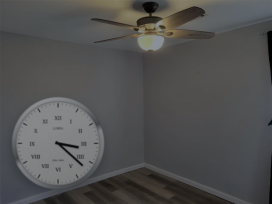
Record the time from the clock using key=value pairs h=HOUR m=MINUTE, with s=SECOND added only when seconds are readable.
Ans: h=3 m=22
